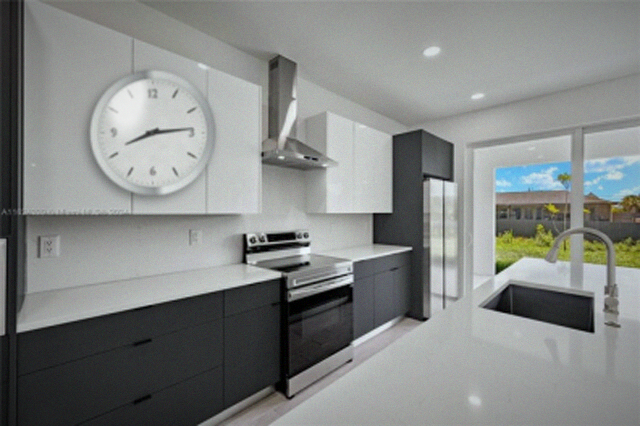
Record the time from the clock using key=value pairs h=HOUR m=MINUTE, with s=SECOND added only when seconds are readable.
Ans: h=8 m=14
